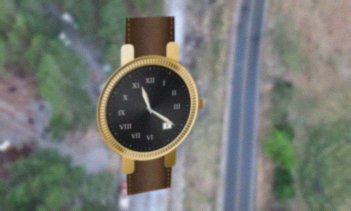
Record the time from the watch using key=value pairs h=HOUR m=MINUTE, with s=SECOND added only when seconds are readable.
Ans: h=11 m=21
